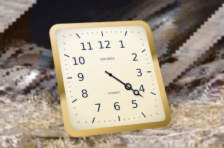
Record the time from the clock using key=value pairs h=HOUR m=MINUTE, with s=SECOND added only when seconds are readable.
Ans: h=4 m=22
